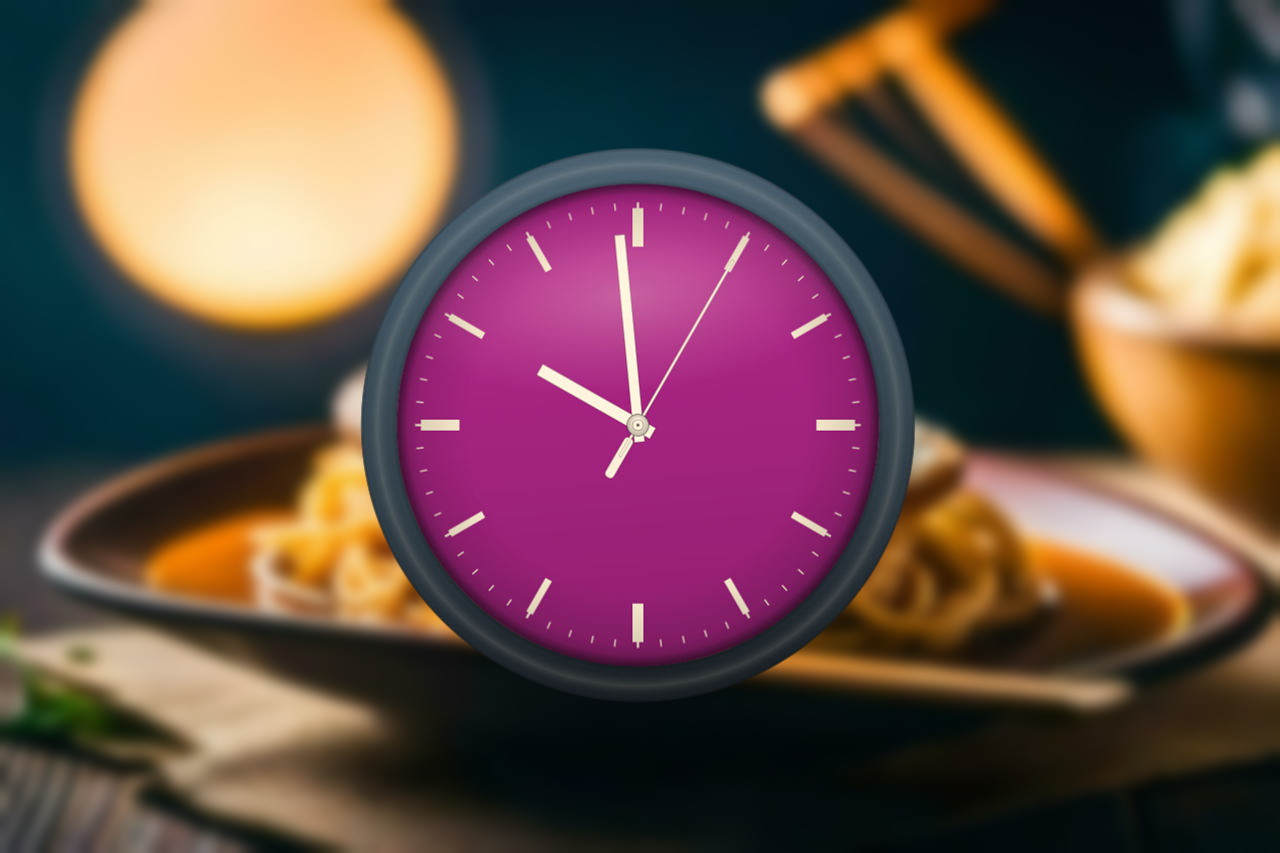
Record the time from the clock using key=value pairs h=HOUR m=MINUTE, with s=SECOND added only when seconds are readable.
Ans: h=9 m=59 s=5
